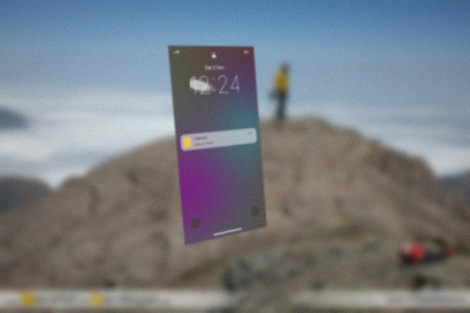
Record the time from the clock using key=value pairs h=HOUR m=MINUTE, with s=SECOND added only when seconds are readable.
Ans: h=12 m=24
